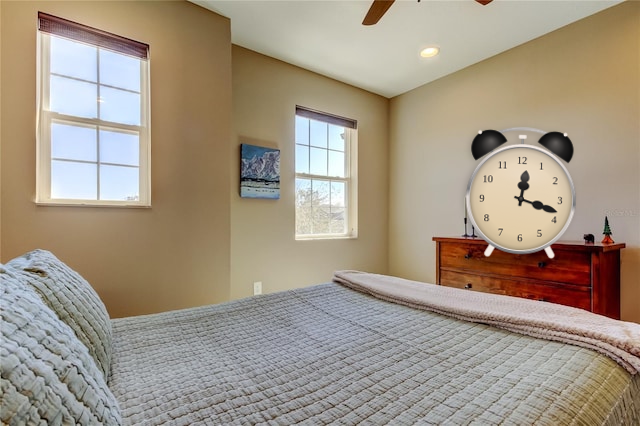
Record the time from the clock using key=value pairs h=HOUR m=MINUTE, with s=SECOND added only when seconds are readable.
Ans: h=12 m=18
